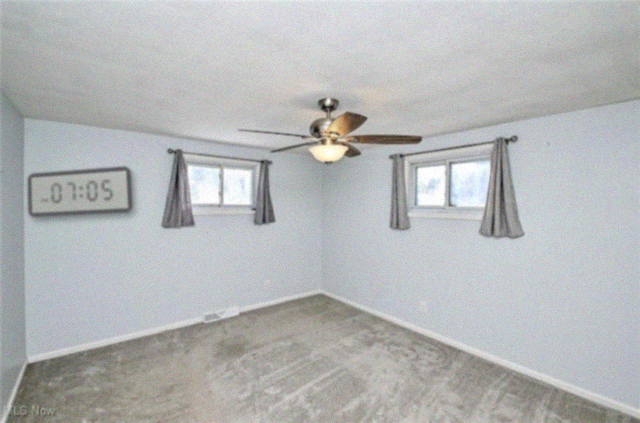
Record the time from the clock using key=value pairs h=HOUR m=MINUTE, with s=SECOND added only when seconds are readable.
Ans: h=7 m=5
